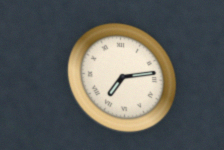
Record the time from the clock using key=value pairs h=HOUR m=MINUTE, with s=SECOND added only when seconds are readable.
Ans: h=7 m=13
